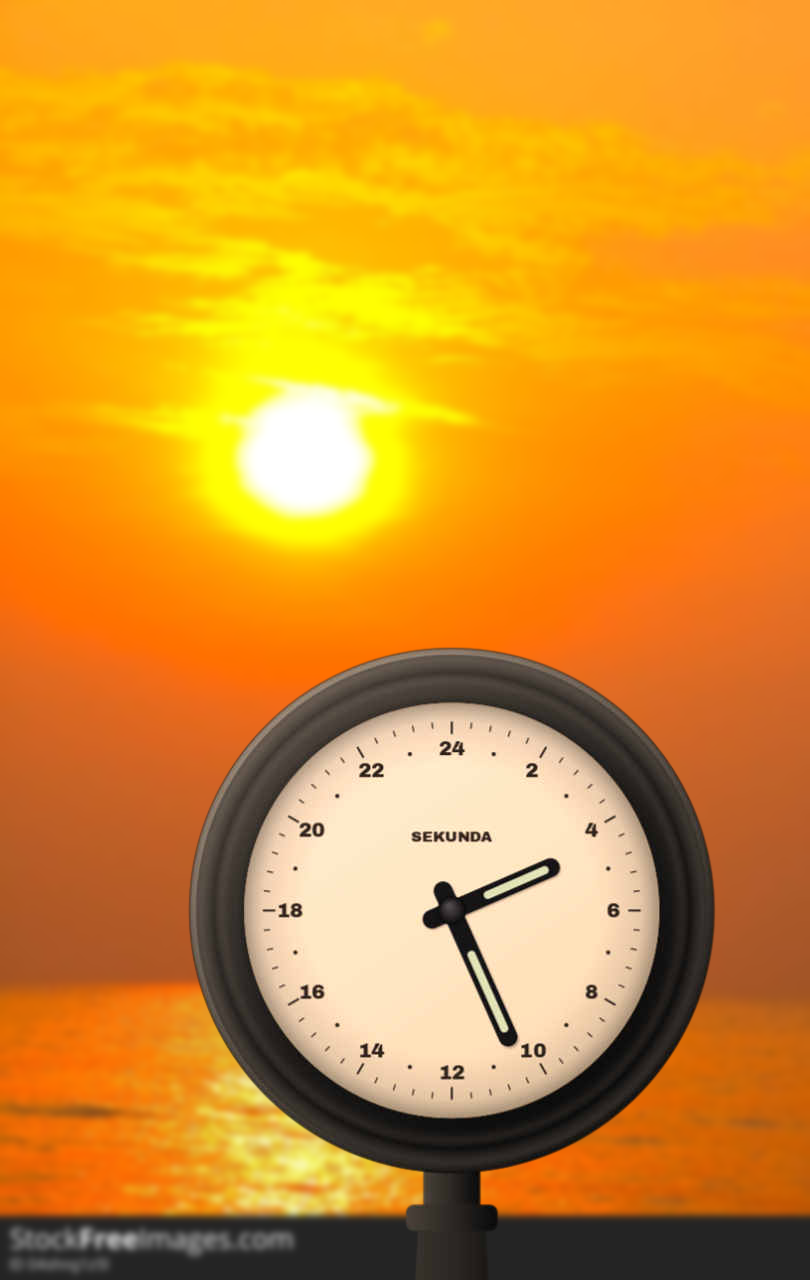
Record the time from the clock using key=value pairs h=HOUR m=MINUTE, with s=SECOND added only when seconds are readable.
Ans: h=4 m=26
